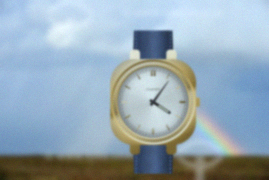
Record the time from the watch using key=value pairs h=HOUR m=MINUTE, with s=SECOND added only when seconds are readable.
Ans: h=4 m=6
